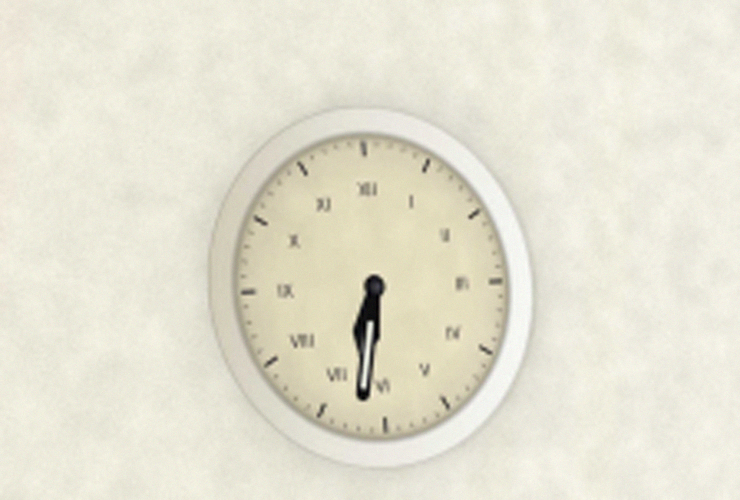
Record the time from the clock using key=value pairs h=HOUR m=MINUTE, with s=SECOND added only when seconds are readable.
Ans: h=6 m=32
